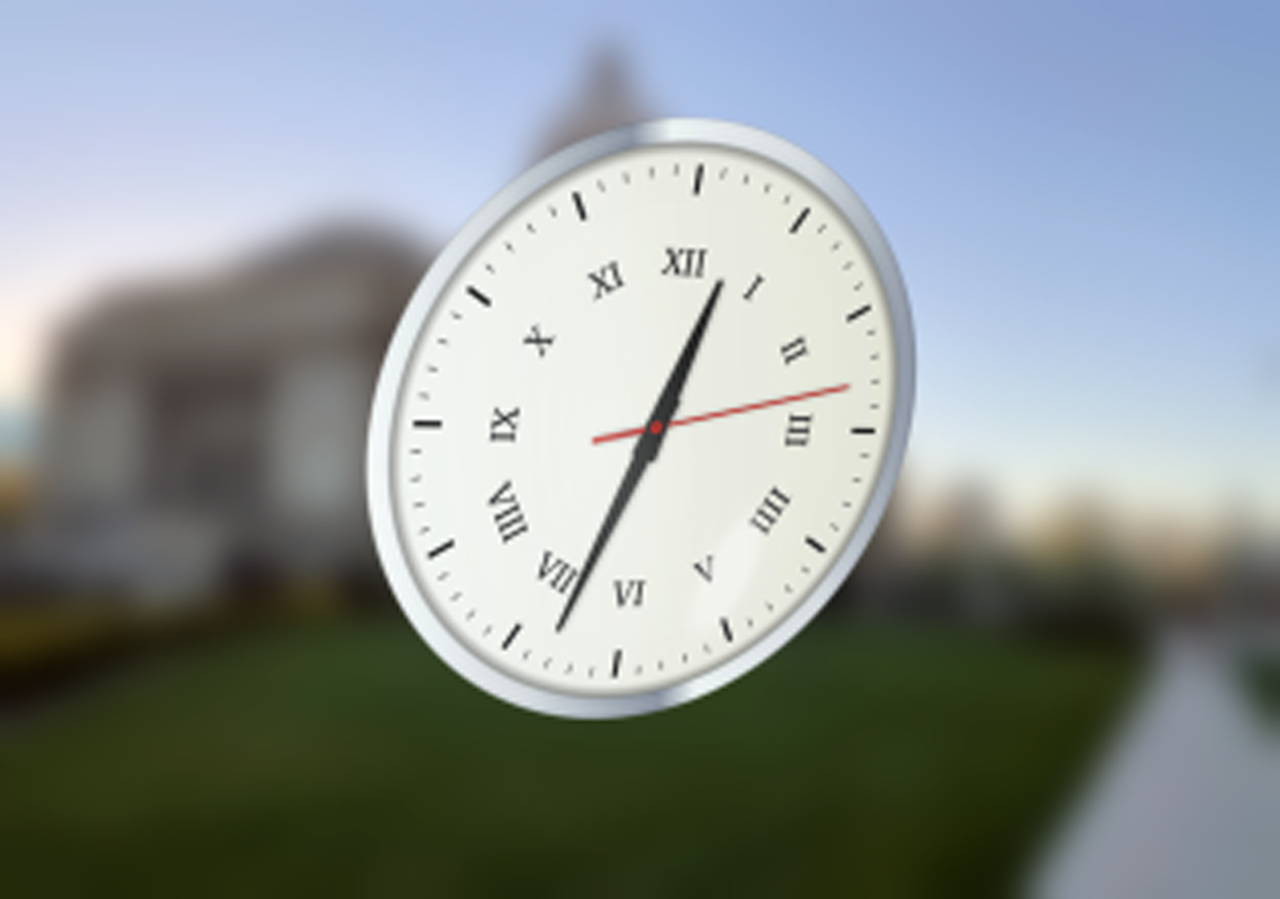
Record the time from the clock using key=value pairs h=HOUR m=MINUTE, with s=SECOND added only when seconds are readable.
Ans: h=12 m=33 s=13
